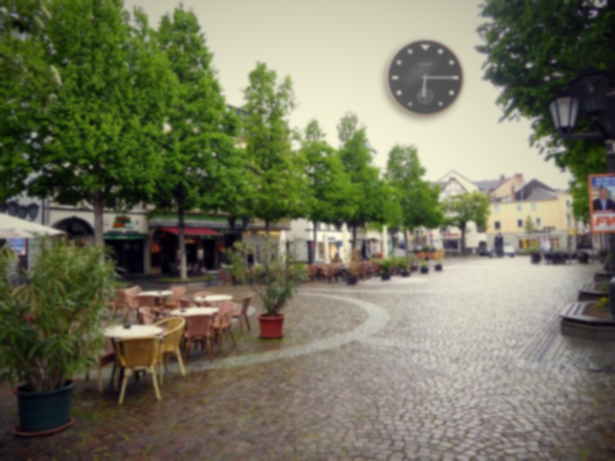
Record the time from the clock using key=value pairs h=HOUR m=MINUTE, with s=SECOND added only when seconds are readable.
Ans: h=6 m=15
